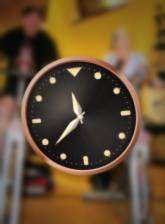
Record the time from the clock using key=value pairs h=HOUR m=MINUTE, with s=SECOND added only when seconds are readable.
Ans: h=11 m=38
